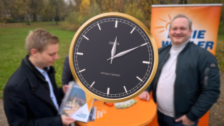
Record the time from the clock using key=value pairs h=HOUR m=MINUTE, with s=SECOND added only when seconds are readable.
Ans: h=12 m=10
